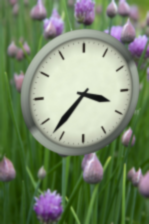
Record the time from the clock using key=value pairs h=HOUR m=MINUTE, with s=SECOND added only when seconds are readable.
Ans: h=3 m=37
